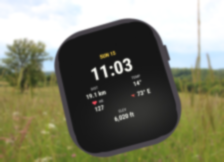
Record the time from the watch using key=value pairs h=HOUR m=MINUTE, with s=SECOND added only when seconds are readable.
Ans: h=11 m=3
